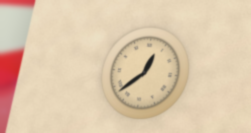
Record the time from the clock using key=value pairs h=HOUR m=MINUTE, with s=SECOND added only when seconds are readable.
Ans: h=12 m=38
